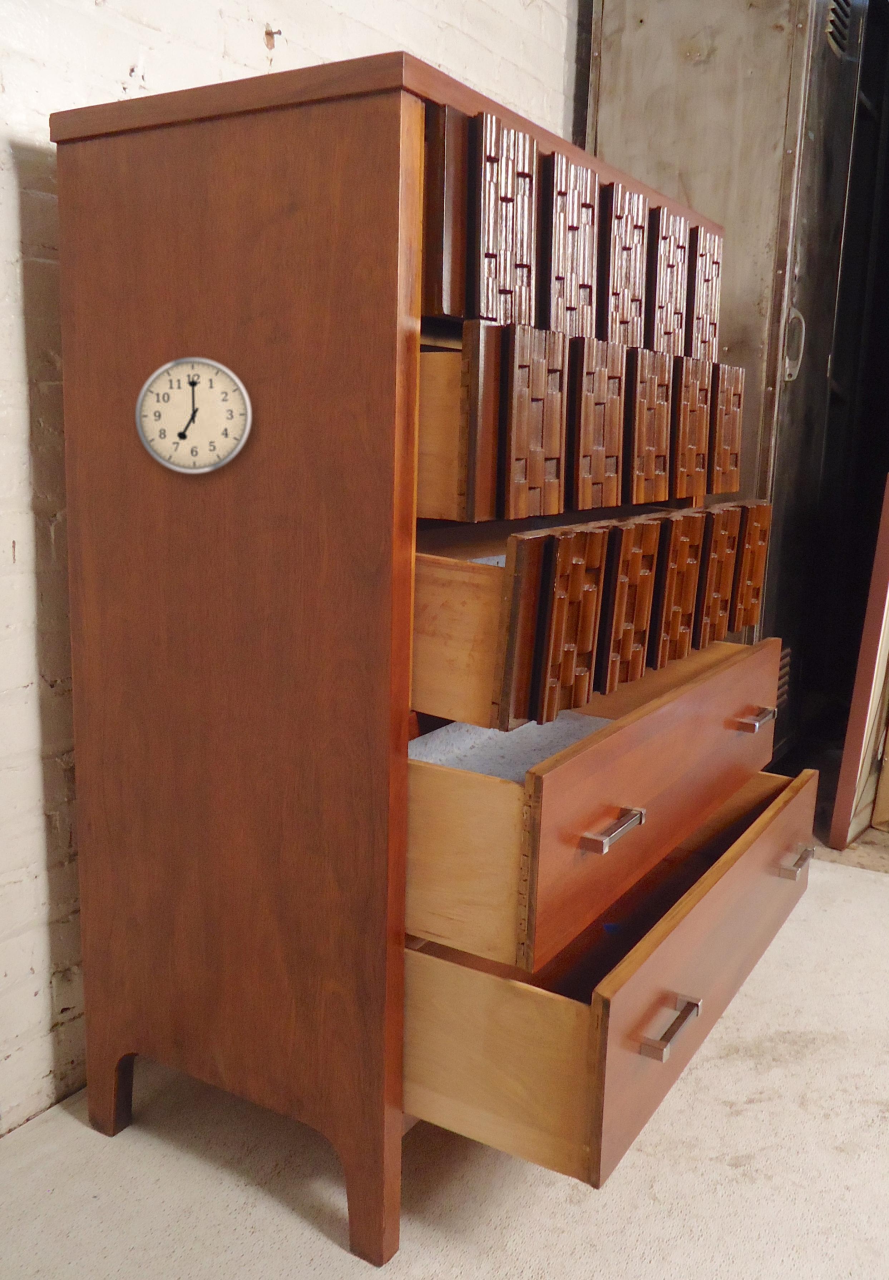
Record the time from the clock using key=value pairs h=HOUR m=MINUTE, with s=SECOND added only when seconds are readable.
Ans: h=7 m=0
